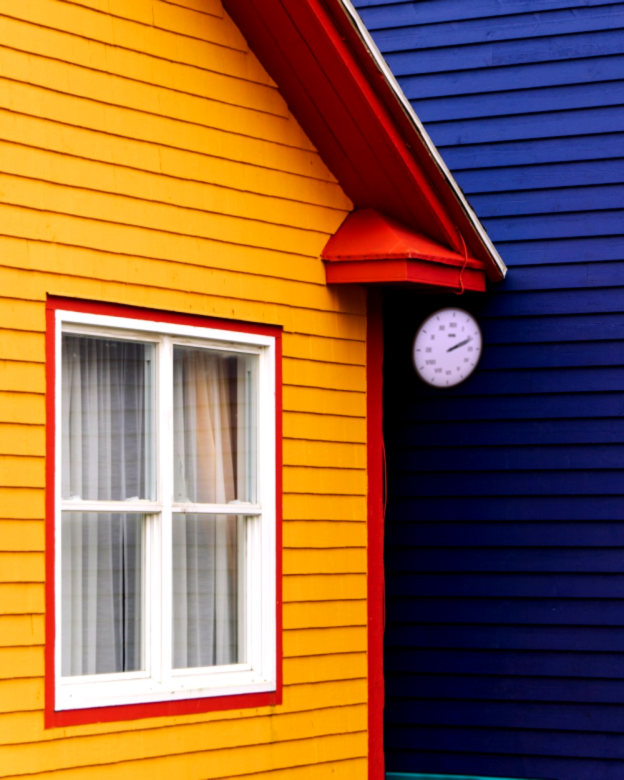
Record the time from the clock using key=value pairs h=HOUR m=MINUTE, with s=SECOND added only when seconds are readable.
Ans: h=2 m=11
